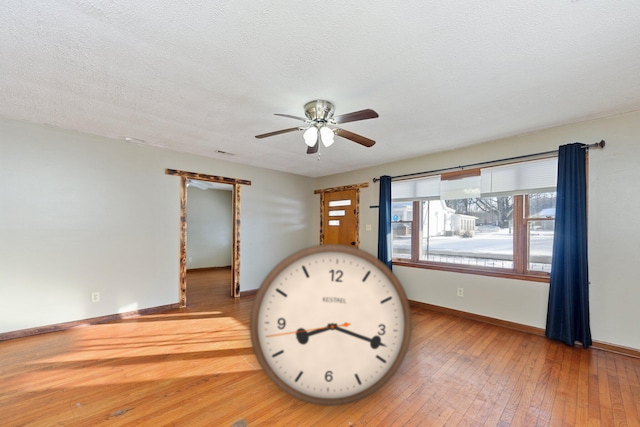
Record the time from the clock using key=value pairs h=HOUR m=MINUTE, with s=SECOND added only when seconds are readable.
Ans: h=8 m=17 s=43
